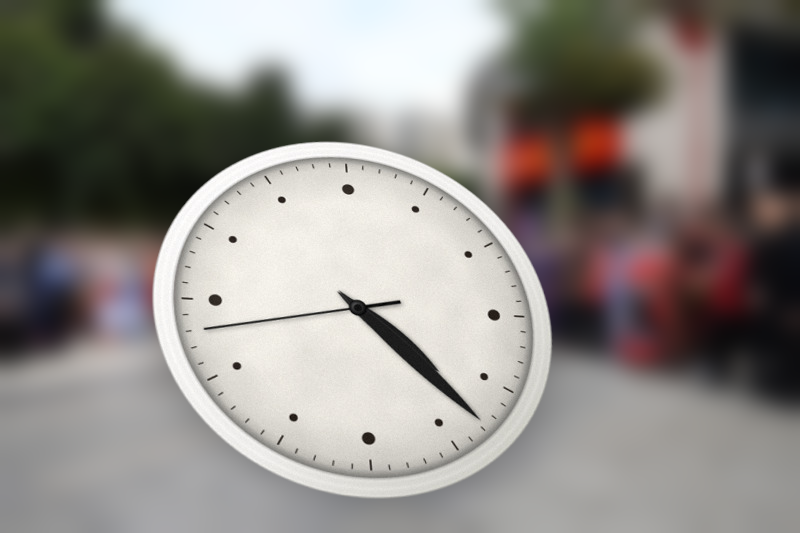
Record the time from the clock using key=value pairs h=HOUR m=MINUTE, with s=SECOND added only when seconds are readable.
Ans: h=4 m=22 s=43
